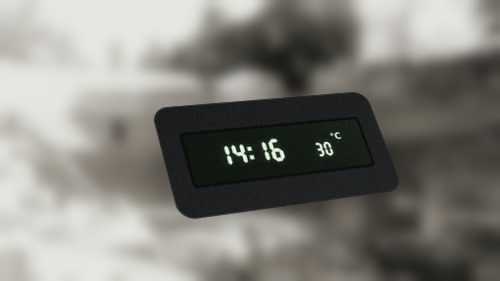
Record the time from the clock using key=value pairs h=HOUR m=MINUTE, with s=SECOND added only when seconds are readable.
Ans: h=14 m=16
